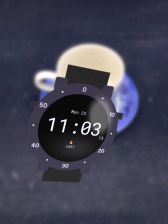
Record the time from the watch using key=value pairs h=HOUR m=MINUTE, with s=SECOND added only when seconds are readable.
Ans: h=11 m=3
